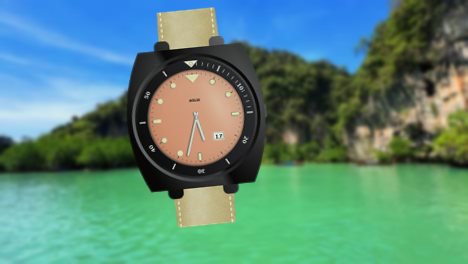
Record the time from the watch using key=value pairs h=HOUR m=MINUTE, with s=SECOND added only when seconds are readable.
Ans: h=5 m=33
